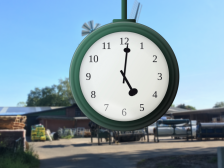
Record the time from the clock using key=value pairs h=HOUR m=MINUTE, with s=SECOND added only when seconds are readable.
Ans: h=5 m=1
